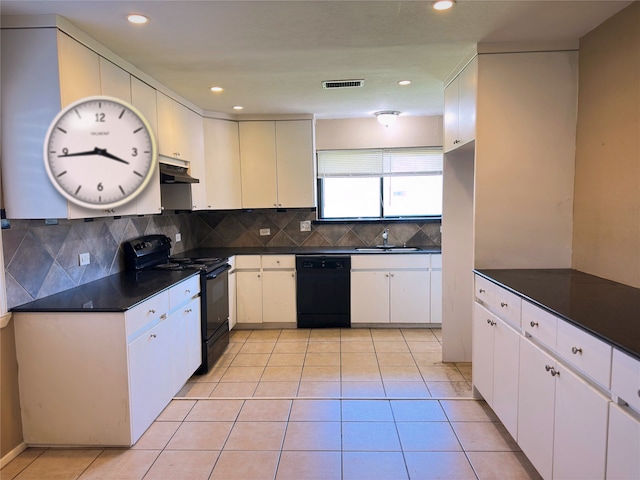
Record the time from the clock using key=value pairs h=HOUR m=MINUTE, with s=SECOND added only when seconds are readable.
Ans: h=3 m=44
